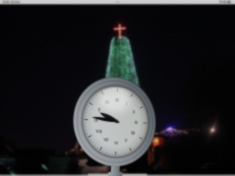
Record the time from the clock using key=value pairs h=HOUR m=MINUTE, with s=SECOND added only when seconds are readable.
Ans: h=9 m=46
